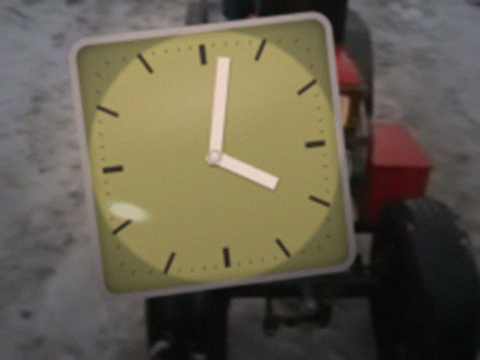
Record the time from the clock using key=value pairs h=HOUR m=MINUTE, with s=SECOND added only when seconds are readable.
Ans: h=4 m=2
